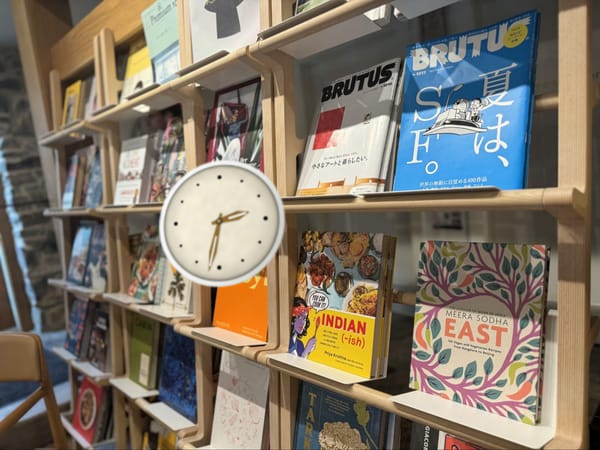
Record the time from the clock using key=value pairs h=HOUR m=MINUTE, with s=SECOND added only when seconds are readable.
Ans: h=2 m=32
